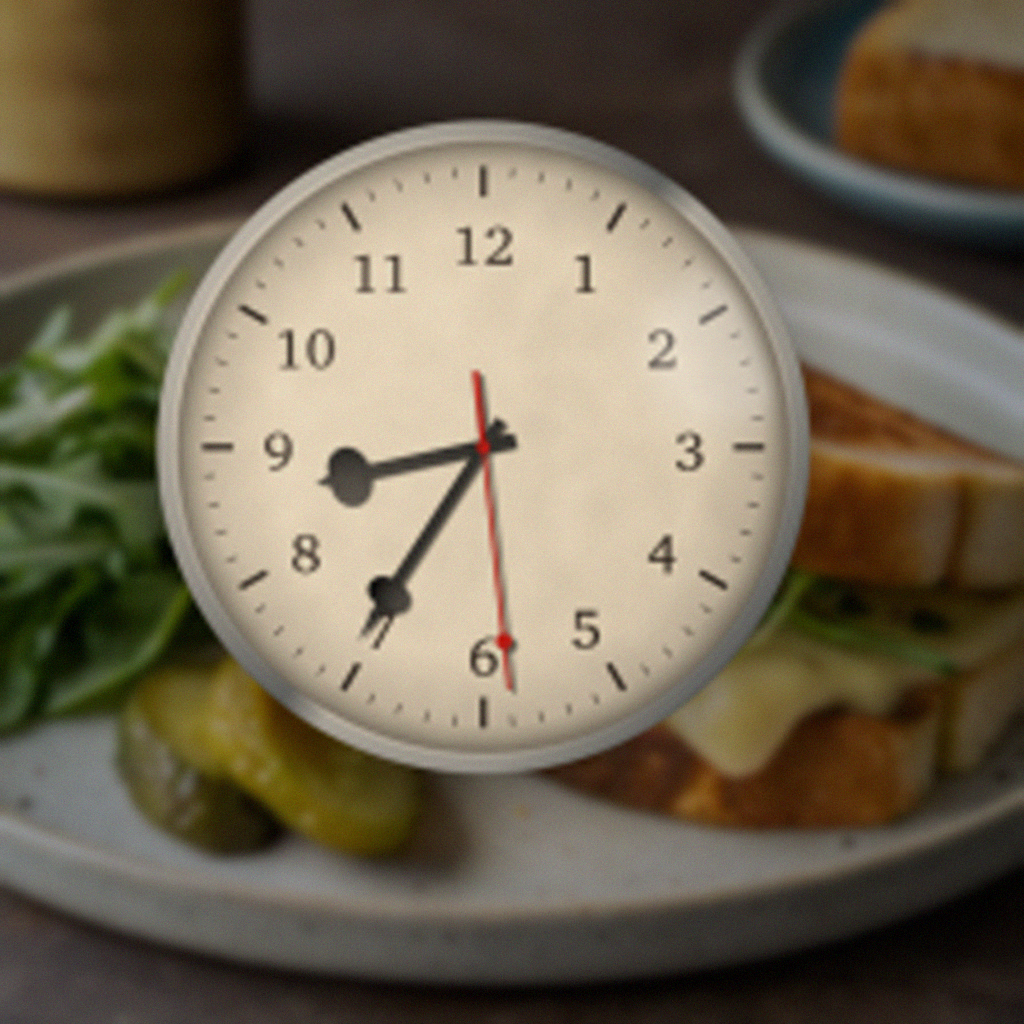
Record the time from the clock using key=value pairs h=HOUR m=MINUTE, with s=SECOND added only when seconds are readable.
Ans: h=8 m=35 s=29
